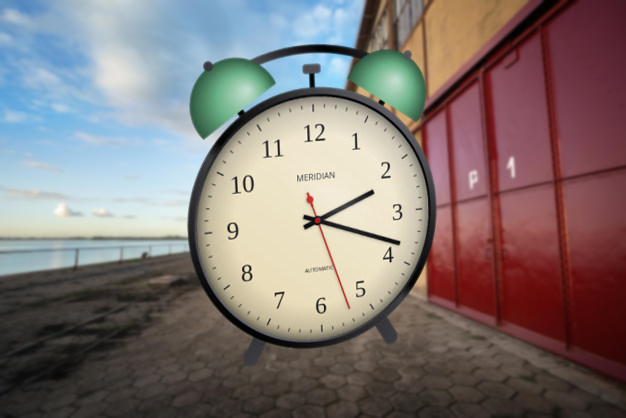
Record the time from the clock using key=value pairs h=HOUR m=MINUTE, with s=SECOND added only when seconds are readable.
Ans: h=2 m=18 s=27
